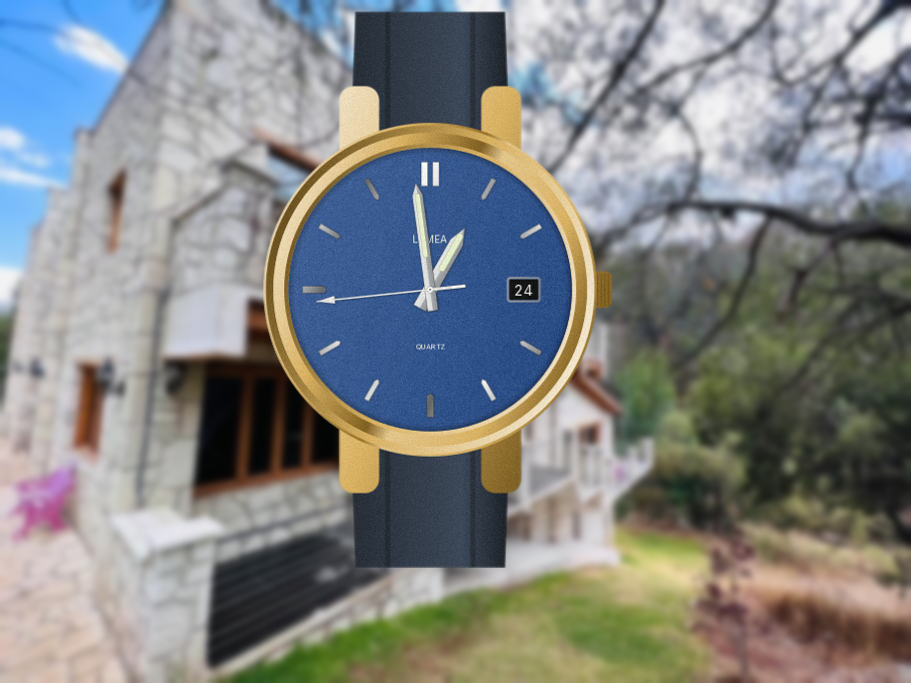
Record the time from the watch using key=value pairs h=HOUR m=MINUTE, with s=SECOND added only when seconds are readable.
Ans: h=12 m=58 s=44
